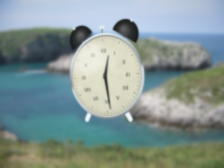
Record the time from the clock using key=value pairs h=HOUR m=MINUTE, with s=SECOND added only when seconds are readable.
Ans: h=12 m=29
